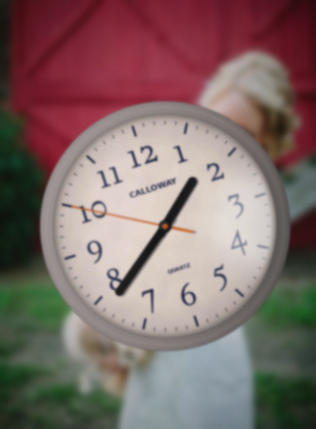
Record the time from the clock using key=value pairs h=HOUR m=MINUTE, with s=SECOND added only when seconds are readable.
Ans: h=1 m=38 s=50
